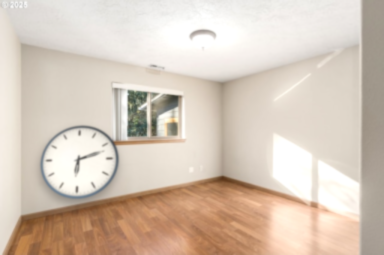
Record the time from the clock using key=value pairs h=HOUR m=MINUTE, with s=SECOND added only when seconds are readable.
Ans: h=6 m=12
